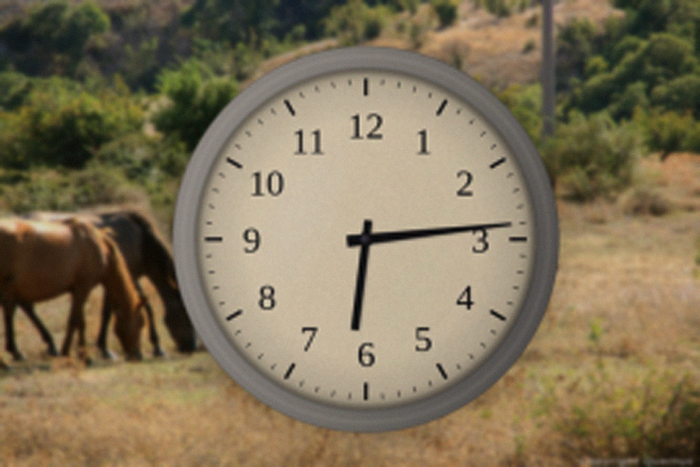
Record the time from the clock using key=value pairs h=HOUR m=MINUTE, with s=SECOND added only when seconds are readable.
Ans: h=6 m=14
